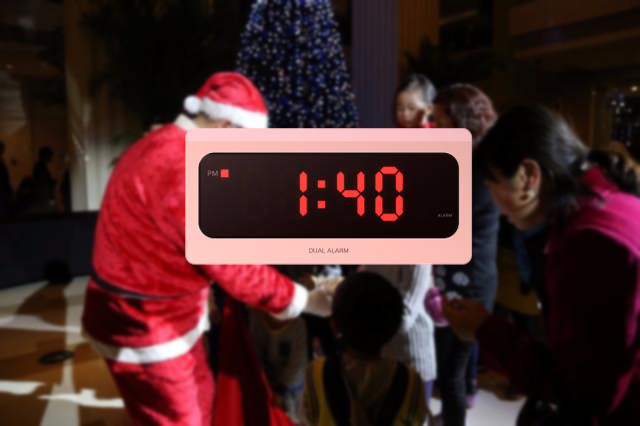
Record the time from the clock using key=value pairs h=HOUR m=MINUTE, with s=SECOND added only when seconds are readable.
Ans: h=1 m=40
